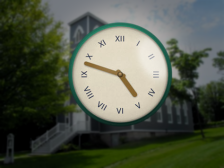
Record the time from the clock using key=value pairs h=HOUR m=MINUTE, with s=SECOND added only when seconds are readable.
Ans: h=4 m=48
